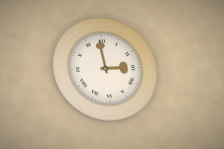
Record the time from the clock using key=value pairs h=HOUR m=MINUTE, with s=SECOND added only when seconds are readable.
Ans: h=2 m=59
